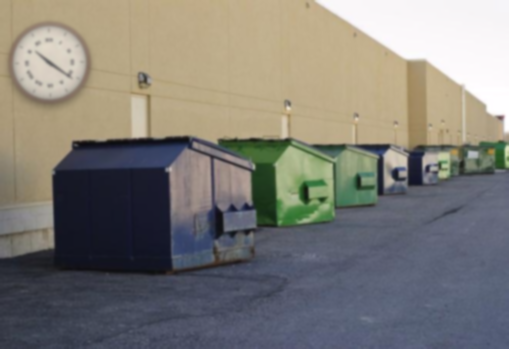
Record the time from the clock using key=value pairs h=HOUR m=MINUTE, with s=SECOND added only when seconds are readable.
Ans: h=10 m=21
